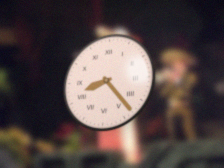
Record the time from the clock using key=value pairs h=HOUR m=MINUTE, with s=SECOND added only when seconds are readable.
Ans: h=8 m=23
